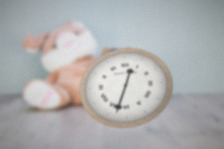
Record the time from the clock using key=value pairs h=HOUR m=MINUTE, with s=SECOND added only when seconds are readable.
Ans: h=12 m=33
